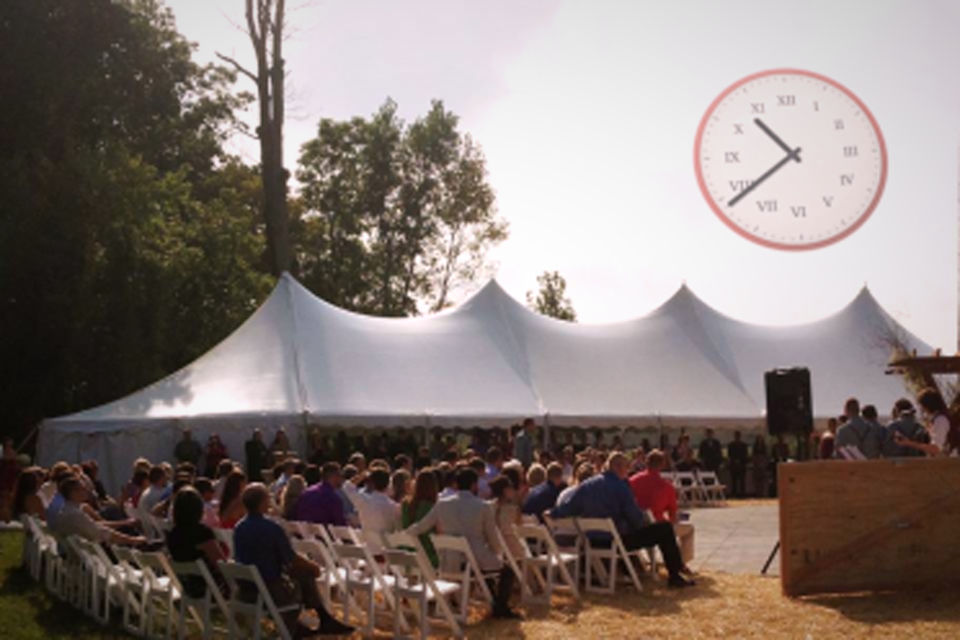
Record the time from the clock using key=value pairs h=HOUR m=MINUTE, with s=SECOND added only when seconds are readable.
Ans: h=10 m=39
